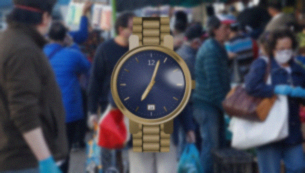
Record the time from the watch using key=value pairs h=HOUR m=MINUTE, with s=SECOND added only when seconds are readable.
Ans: h=7 m=3
